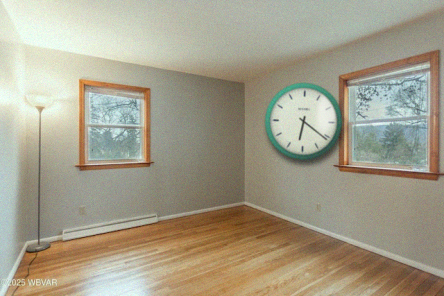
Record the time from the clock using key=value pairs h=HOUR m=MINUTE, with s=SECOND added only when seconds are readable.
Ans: h=6 m=21
